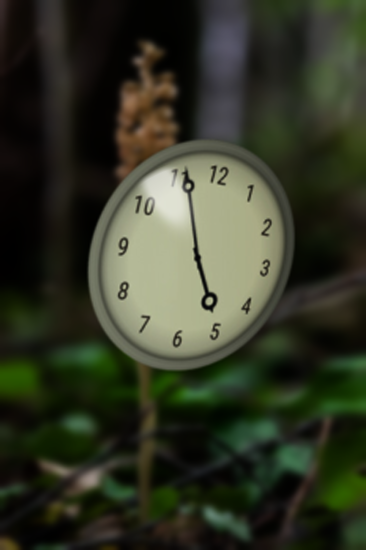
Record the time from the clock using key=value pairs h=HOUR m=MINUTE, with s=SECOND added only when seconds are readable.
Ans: h=4 m=56
